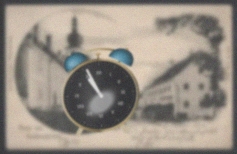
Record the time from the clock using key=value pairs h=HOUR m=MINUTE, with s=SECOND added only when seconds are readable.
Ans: h=10 m=56
